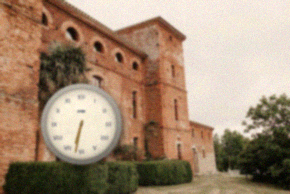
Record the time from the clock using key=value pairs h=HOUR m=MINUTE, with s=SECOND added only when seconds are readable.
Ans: h=6 m=32
